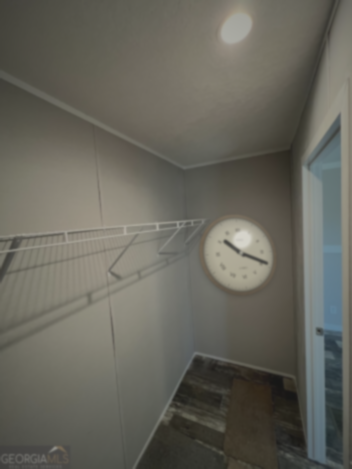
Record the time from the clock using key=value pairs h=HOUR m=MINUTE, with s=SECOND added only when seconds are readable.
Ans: h=10 m=19
